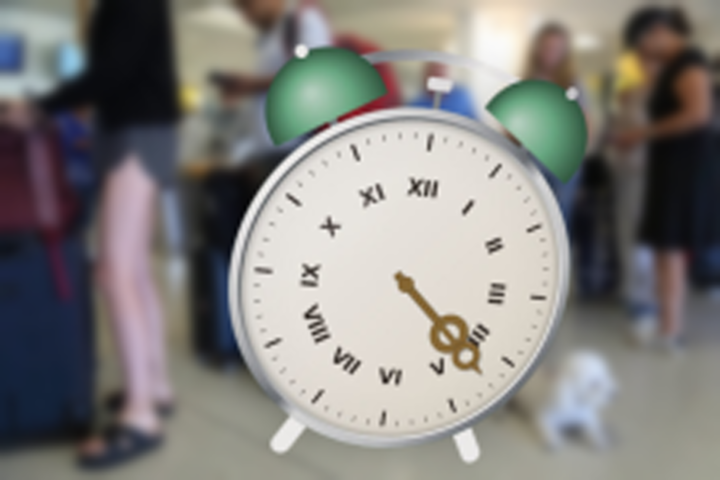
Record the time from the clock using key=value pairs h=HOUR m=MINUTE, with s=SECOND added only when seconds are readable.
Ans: h=4 m=22
